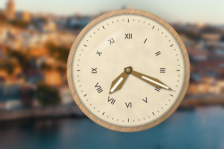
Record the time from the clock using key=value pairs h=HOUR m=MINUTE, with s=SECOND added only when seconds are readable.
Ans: h=7 m=19
